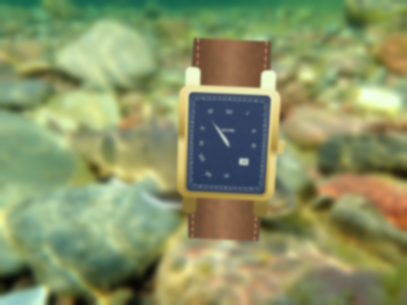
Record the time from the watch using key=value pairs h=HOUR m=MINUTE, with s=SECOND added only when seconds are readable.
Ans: h=10 m=54
